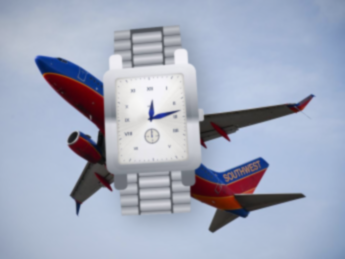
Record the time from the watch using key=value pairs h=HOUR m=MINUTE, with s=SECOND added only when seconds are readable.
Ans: h=12 m=13
